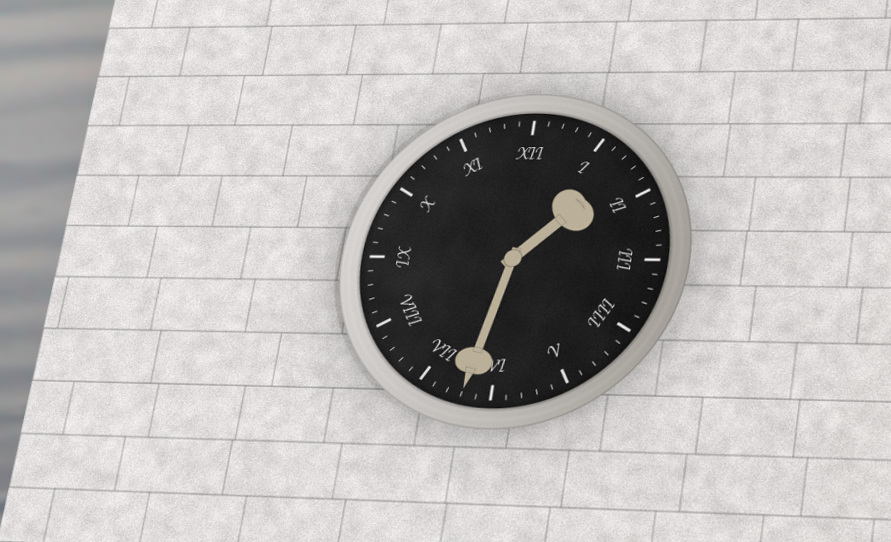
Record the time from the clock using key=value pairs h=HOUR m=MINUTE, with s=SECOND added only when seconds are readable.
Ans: h=1 m=32
